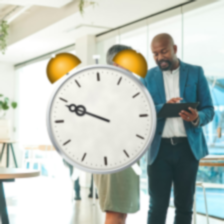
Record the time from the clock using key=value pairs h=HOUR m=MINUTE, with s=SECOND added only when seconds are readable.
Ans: h=9 m=49
